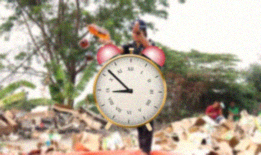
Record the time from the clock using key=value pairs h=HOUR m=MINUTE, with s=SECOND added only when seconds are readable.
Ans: h=8 m=52
